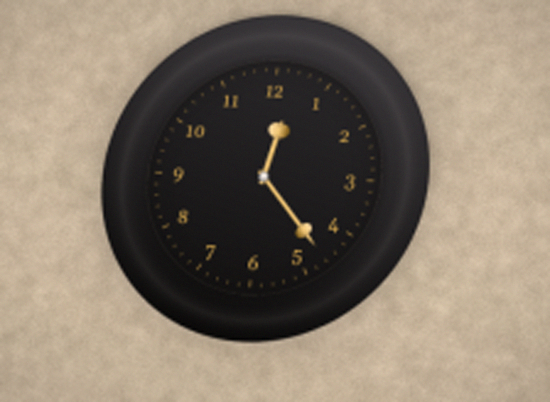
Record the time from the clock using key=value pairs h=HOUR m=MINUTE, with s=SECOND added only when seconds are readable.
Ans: h=12 m=23
